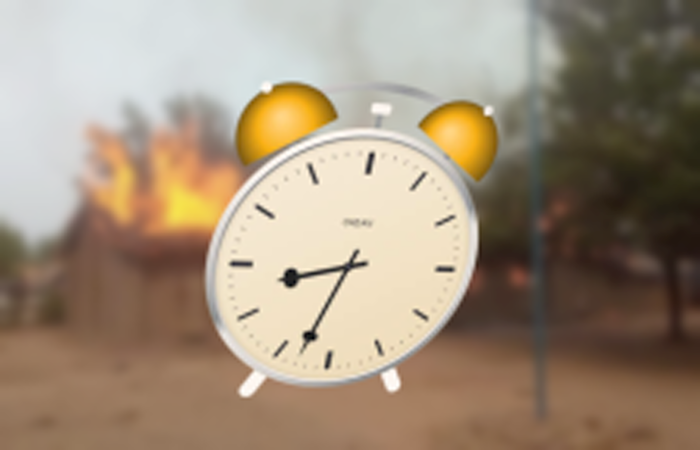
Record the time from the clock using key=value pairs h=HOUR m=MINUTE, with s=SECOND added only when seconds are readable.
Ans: h=8 m=33
